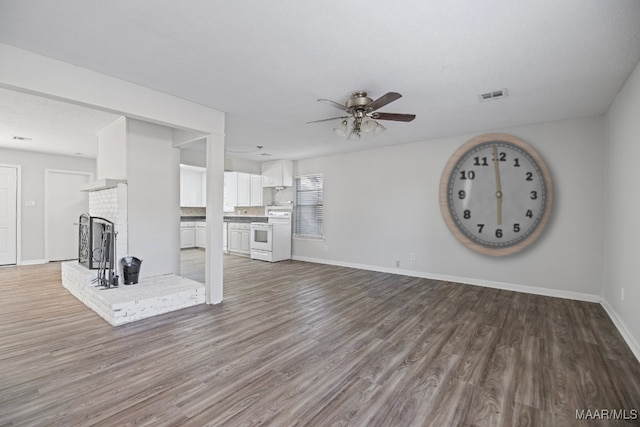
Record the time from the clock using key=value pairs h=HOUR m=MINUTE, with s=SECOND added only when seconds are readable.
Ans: h=5 m=59
